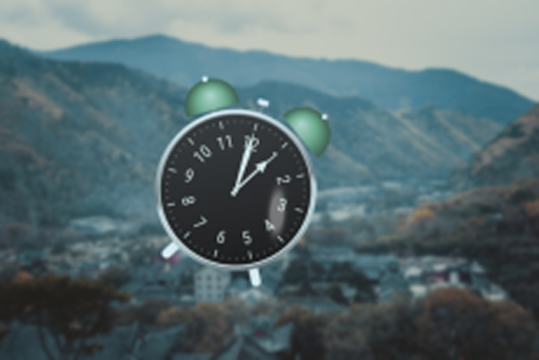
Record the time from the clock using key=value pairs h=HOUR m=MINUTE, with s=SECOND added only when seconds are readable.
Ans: h=1 m=0
